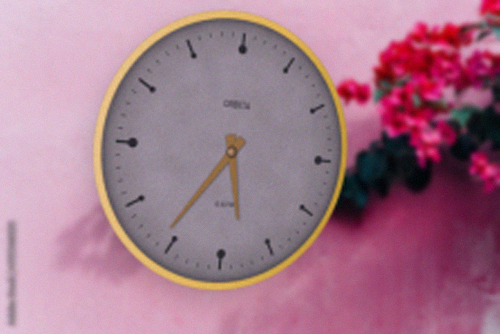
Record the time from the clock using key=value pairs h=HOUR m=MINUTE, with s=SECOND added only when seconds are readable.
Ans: h=5 m=36
